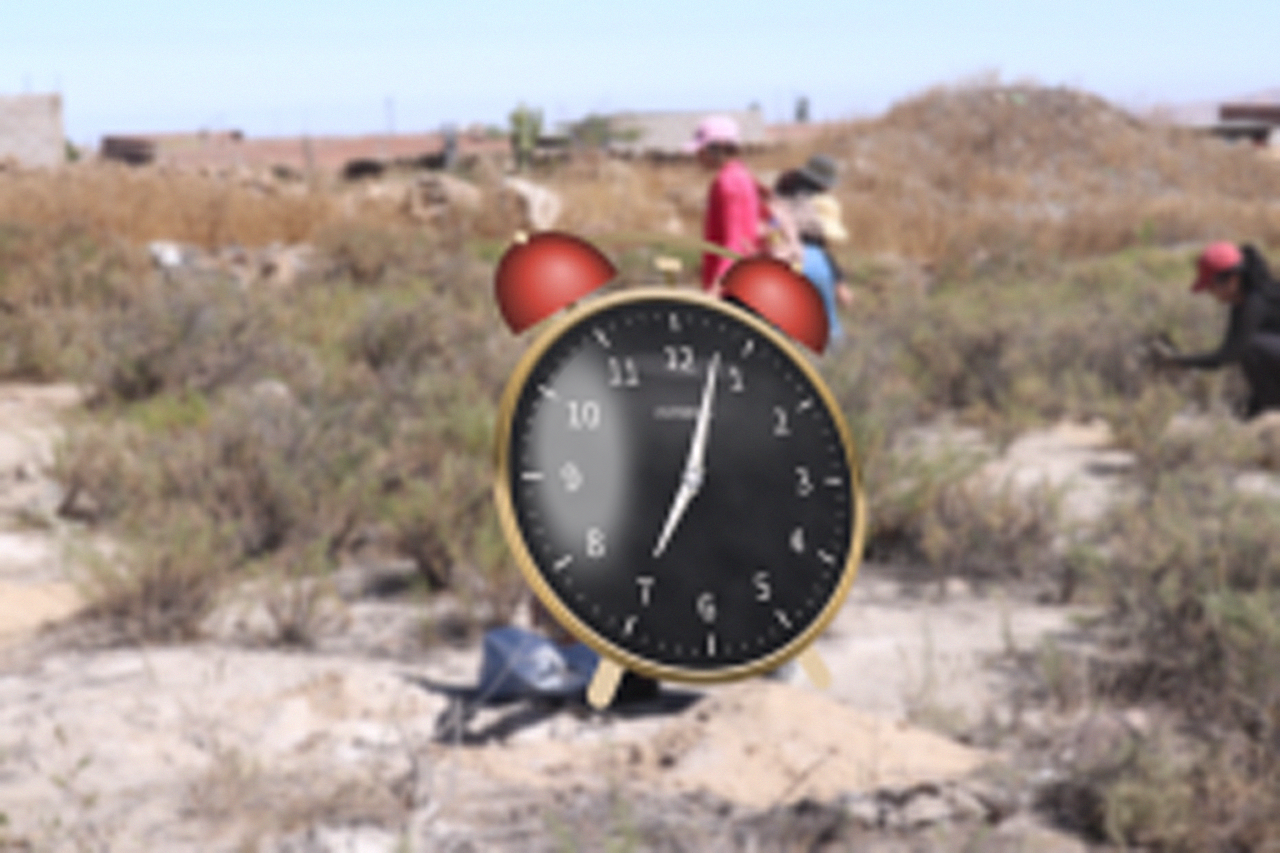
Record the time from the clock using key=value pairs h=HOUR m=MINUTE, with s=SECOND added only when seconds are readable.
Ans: h=7 m=3
